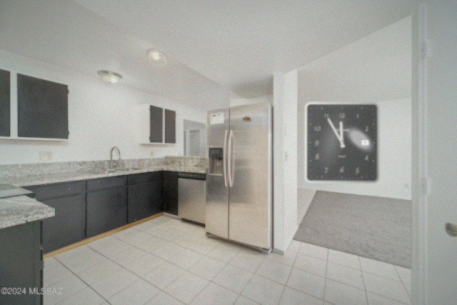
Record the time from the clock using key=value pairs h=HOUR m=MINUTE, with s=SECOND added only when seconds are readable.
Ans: h=11 m=55
